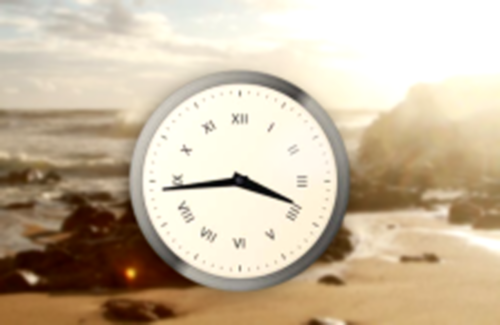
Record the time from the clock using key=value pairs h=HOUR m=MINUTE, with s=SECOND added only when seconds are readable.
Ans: h=3 m=44
